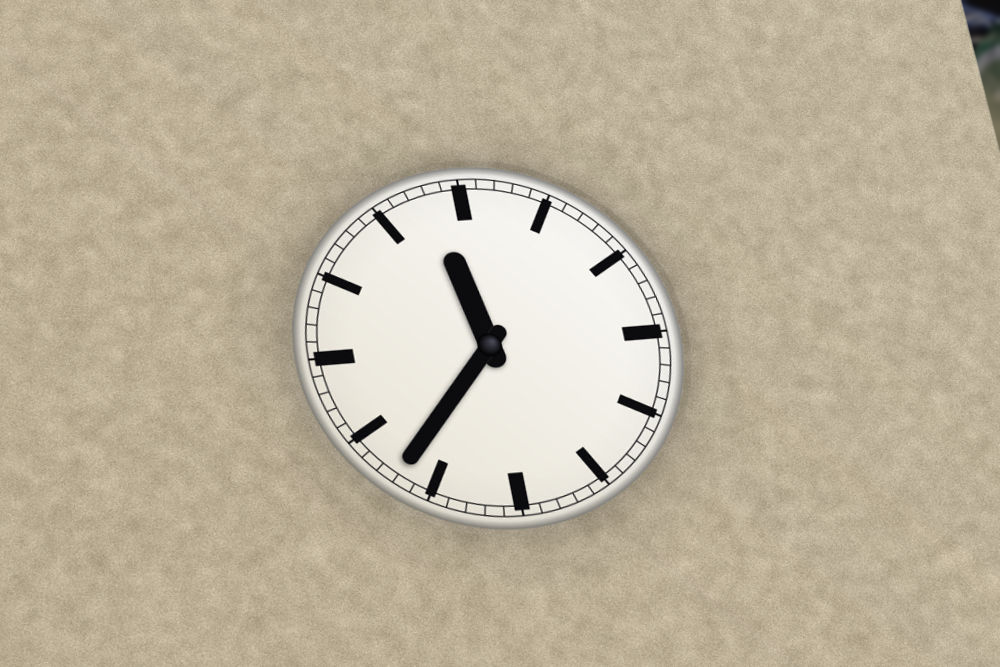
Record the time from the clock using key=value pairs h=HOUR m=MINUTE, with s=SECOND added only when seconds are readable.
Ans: h=11 m=37
